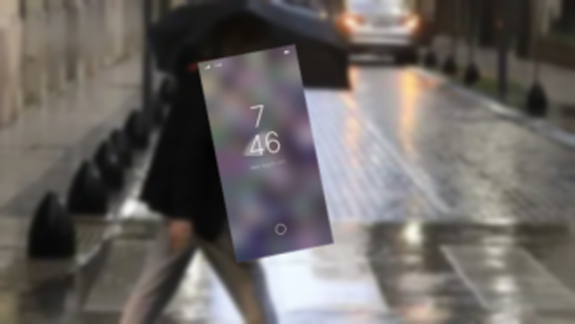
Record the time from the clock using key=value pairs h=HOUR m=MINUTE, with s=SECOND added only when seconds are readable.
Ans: h=7 m=46
